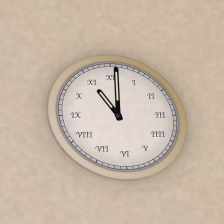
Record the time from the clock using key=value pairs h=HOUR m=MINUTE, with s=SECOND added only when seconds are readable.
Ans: h=11 m=1
